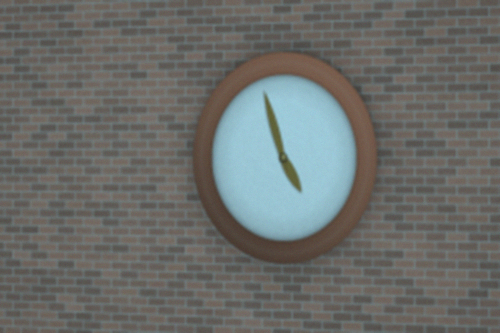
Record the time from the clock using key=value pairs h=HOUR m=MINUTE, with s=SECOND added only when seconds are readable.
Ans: h=4 m=57
